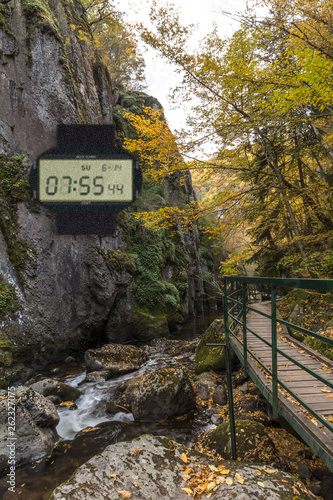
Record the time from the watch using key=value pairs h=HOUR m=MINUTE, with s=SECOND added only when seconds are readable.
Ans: h=7 m=55 s=44
